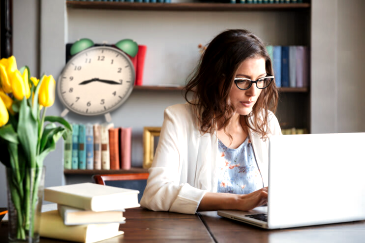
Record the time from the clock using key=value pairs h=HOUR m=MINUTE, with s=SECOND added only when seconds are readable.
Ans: h=8 m=16
